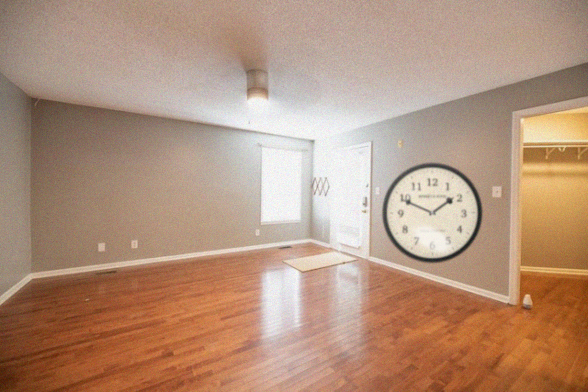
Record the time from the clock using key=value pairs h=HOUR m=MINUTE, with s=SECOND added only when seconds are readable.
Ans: h=1 m=49
